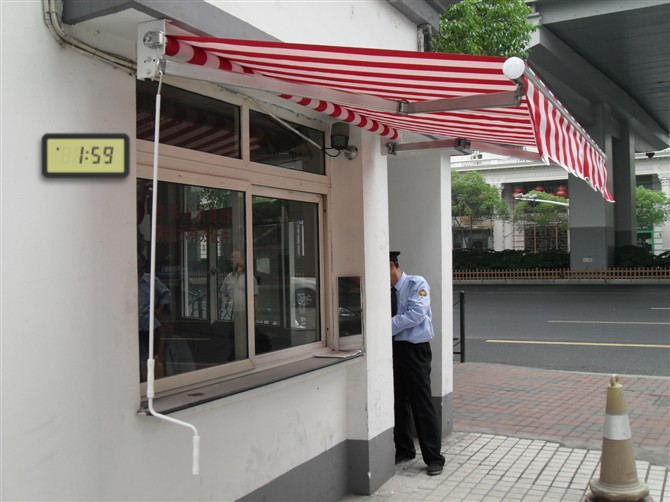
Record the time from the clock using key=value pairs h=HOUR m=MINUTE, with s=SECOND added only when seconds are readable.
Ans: h=1 m=59
